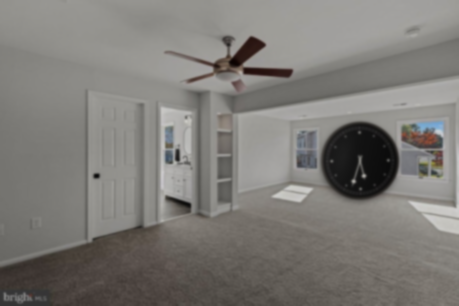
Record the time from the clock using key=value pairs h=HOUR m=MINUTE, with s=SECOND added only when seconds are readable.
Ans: h=5 m=33
